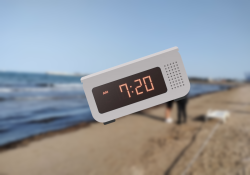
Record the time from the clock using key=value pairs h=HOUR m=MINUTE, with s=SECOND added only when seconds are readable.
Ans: h=7 m=20
